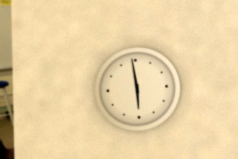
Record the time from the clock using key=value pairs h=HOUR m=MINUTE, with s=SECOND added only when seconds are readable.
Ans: h=5 m=59
